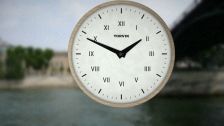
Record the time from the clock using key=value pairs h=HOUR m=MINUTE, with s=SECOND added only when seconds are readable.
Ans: h=1 m=49
